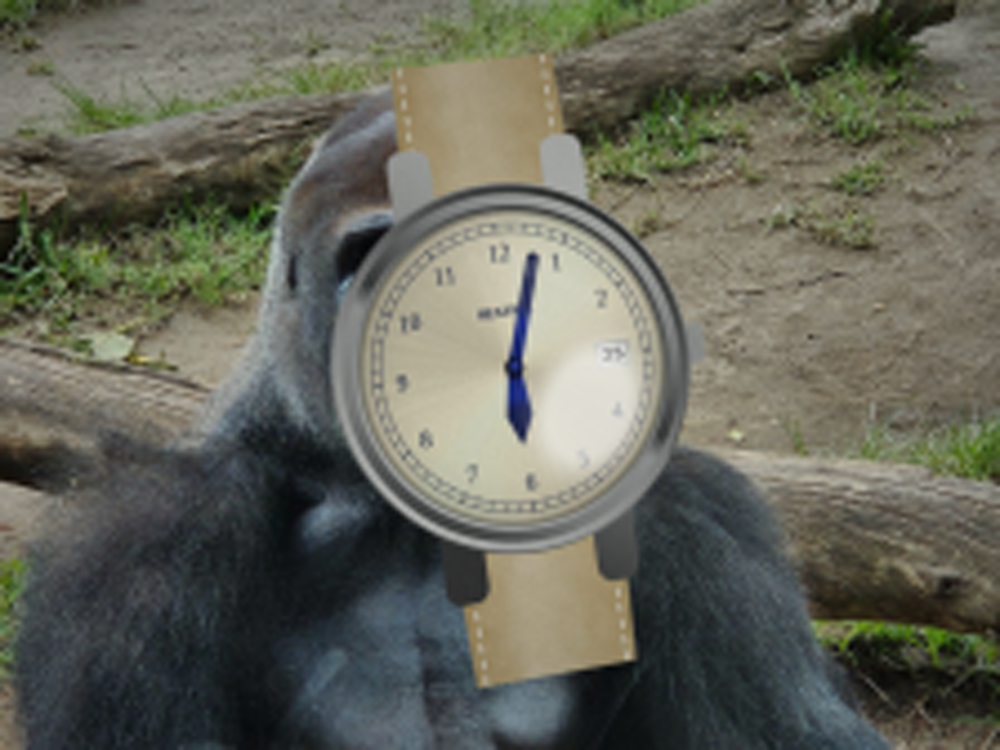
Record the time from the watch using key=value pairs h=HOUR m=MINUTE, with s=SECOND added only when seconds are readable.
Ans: h=6 m=3
